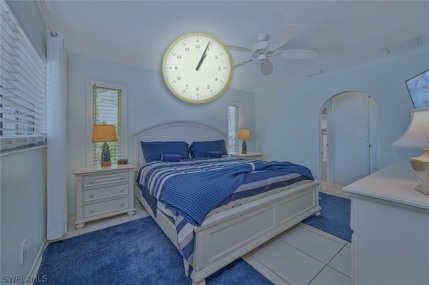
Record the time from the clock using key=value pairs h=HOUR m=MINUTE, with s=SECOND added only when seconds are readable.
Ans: h=1 m=4
